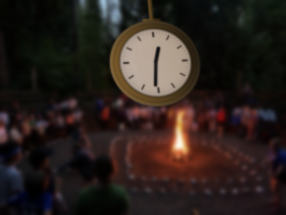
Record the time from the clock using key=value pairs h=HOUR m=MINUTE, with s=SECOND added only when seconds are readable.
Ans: h=12 m=31
